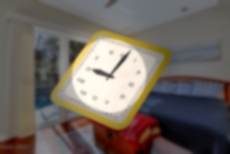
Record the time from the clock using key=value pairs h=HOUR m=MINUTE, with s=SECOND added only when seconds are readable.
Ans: h=9 m=1
